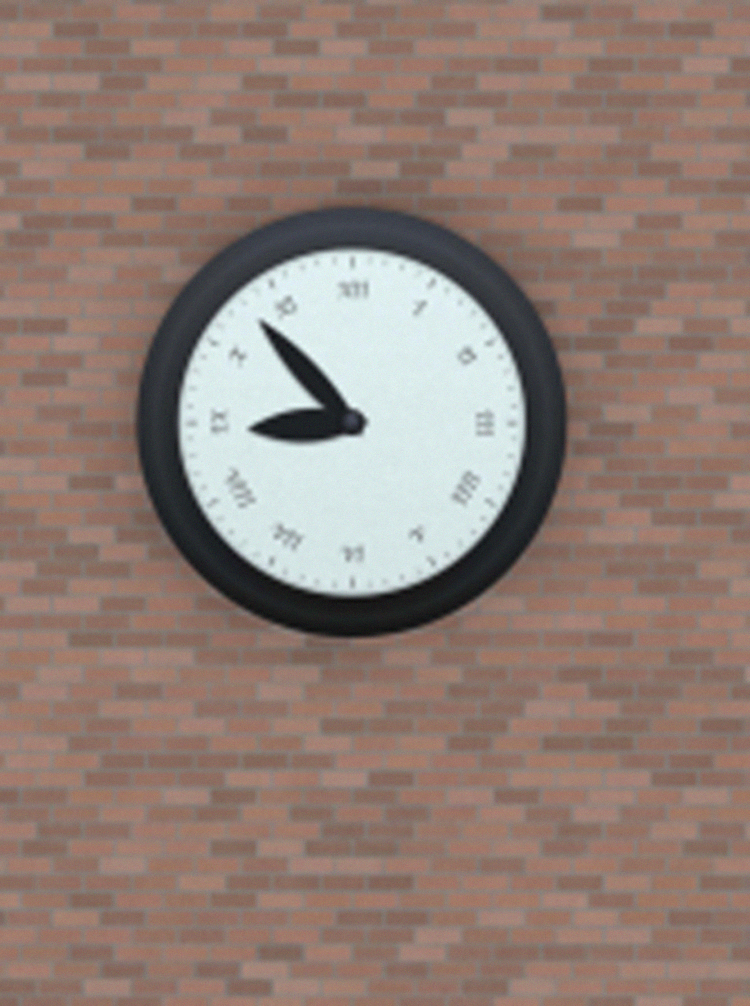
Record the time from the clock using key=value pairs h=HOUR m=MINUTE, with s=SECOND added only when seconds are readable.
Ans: h=8 m=53
